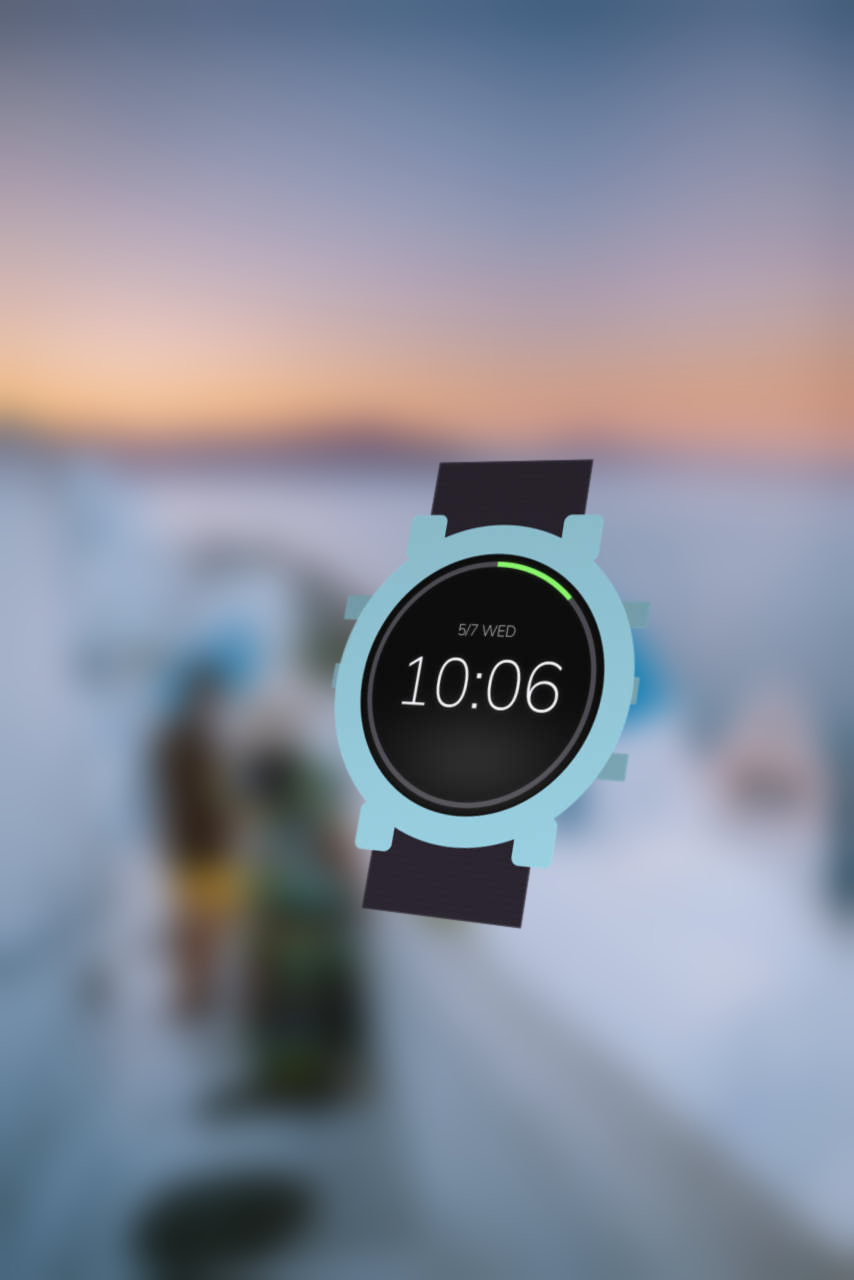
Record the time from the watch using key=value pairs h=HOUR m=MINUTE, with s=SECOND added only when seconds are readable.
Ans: h=10 m=6
